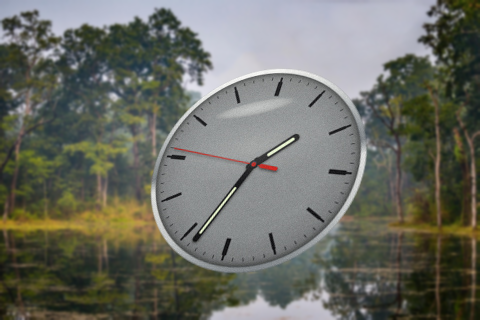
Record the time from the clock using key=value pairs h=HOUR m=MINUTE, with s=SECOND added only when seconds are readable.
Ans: h=1 m=33 s=46
